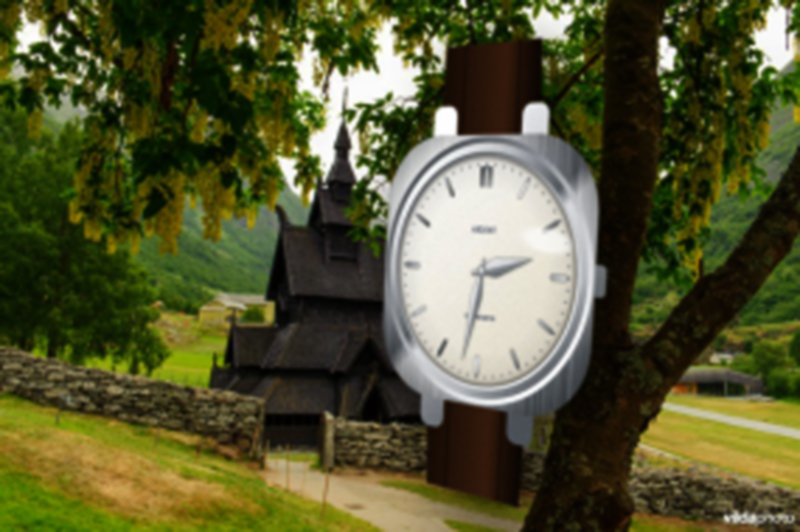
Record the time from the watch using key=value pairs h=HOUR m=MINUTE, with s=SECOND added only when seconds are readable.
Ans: h=2 m=32
